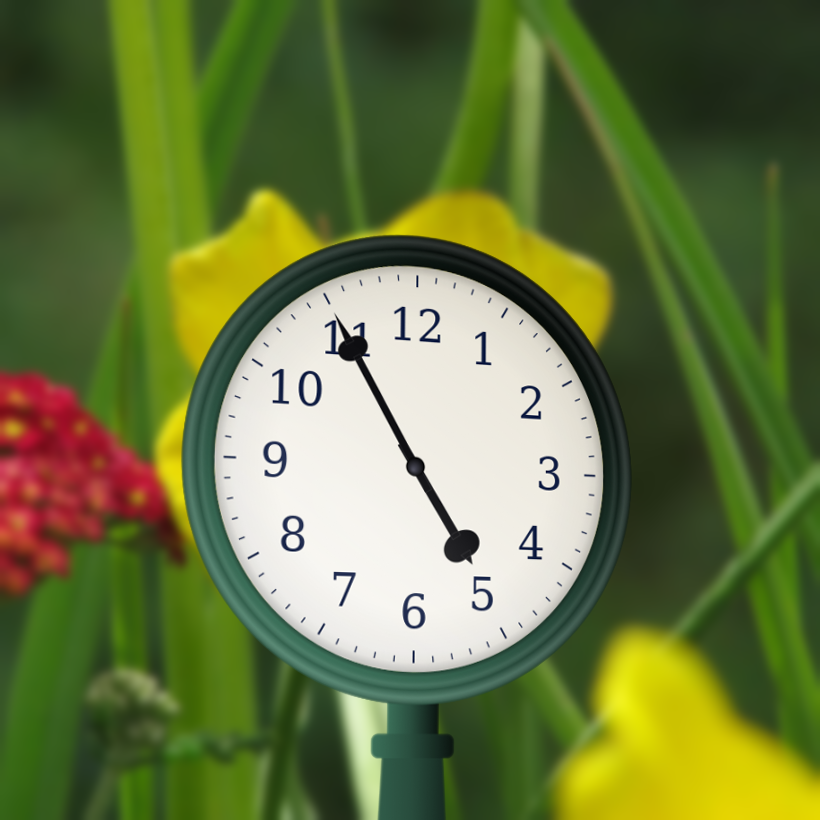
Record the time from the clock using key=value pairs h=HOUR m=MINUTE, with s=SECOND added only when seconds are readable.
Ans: h=4 m=55
